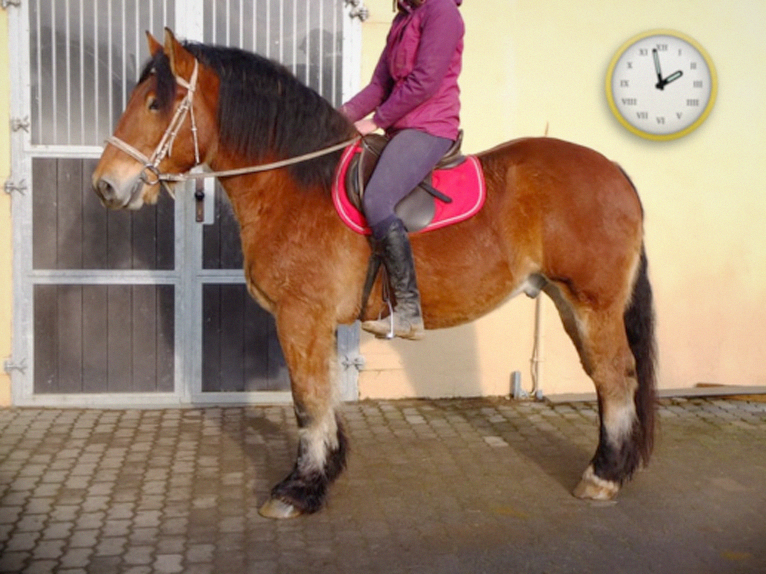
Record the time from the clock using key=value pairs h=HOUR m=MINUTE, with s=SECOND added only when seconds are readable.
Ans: h=1 m=58
